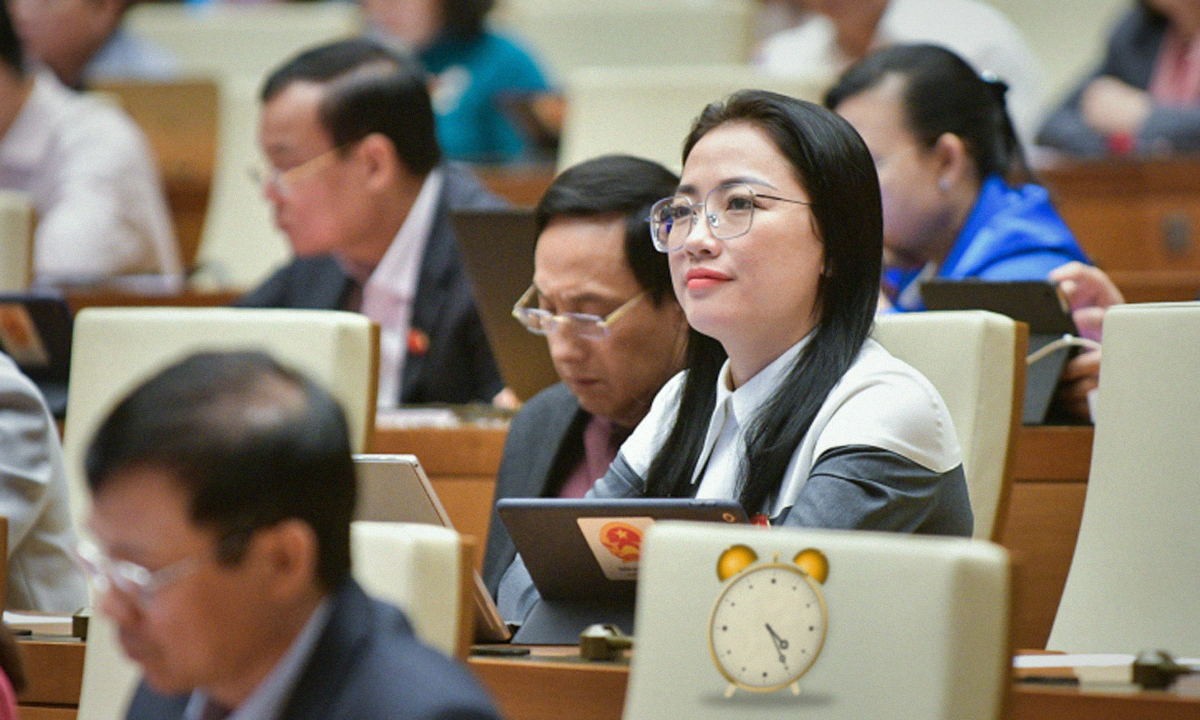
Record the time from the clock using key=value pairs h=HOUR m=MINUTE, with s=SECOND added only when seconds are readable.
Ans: h=4 m=25
